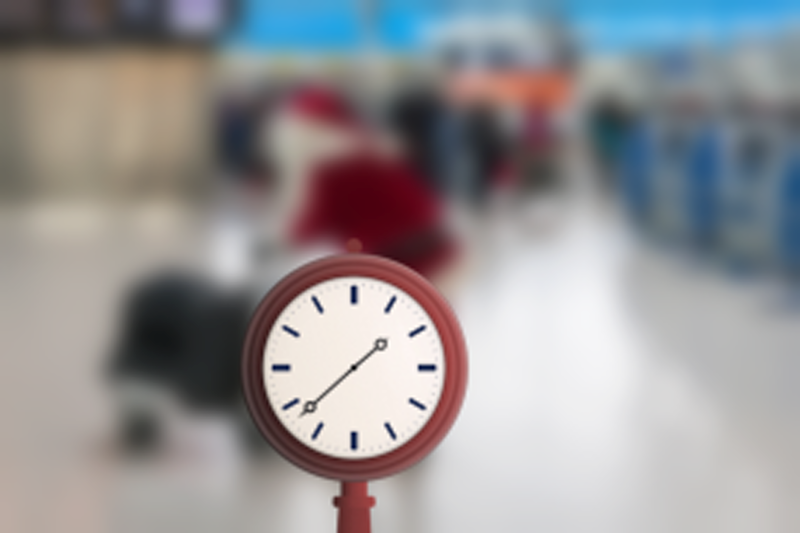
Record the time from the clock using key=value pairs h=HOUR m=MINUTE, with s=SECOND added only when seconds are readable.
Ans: h=1 m=38
